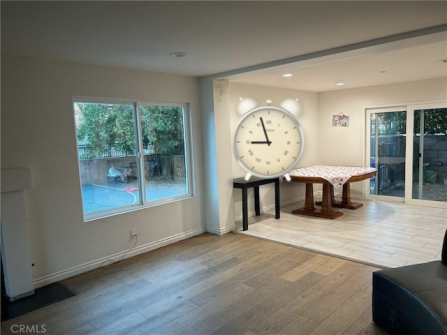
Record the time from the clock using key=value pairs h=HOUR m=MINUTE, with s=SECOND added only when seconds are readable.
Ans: h=8 m=57
